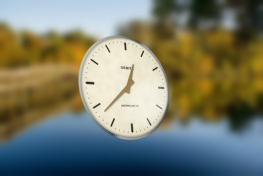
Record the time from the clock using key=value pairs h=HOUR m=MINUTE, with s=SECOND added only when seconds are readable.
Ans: h=12 m=38
